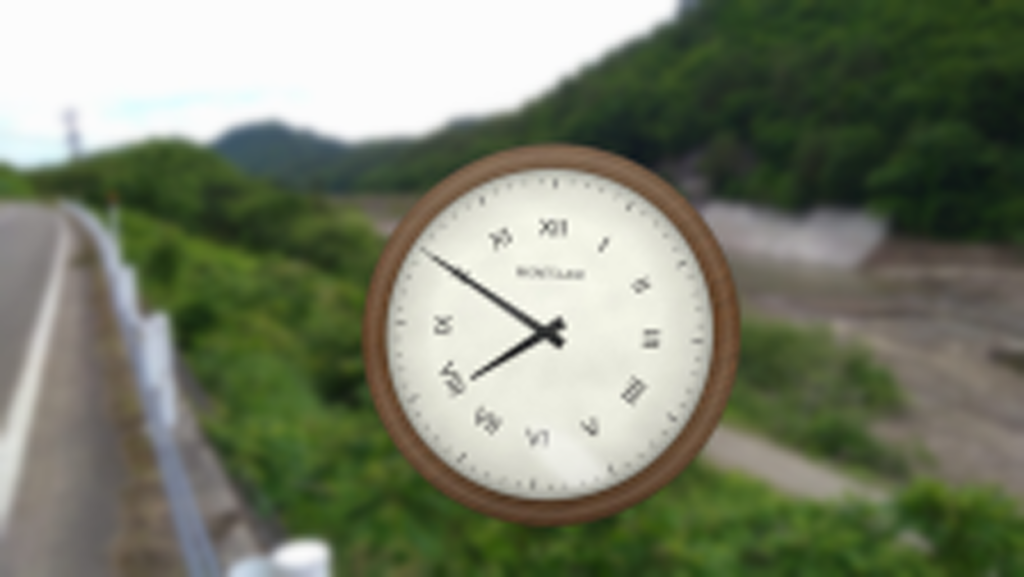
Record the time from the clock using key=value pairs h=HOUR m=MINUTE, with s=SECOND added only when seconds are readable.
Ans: h=7 m=50
